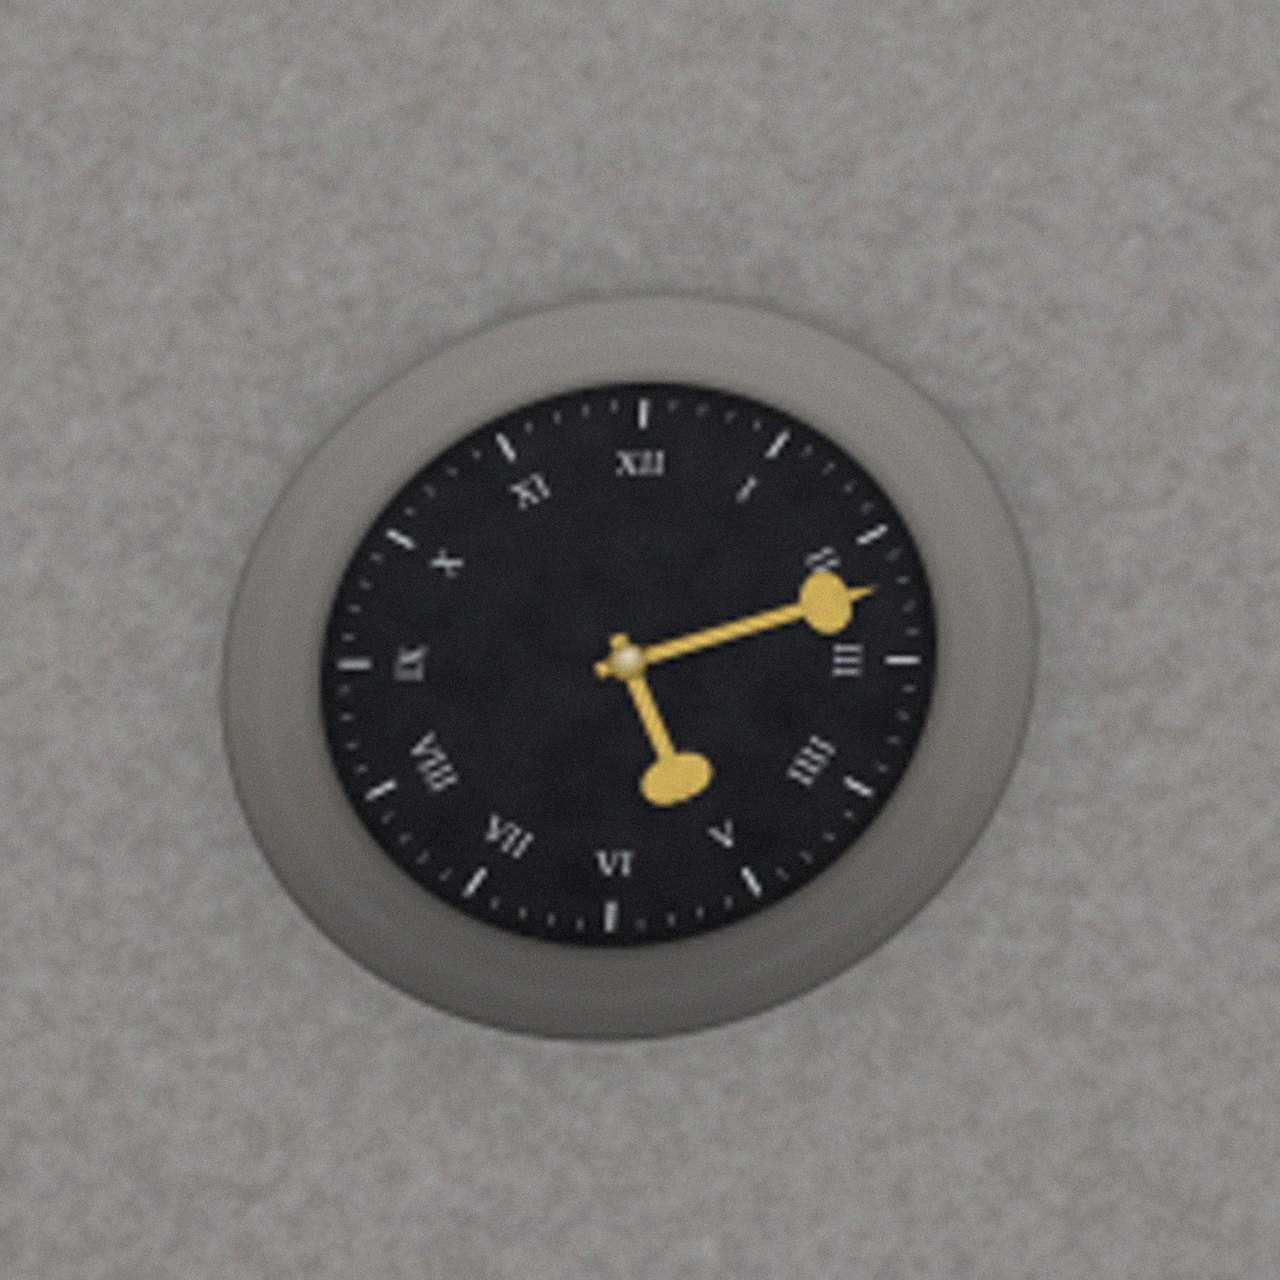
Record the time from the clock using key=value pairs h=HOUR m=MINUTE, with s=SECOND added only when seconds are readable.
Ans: h=5 m=12
